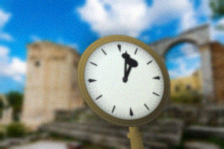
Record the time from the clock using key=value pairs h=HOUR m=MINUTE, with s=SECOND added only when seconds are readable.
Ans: h=1 m=2
